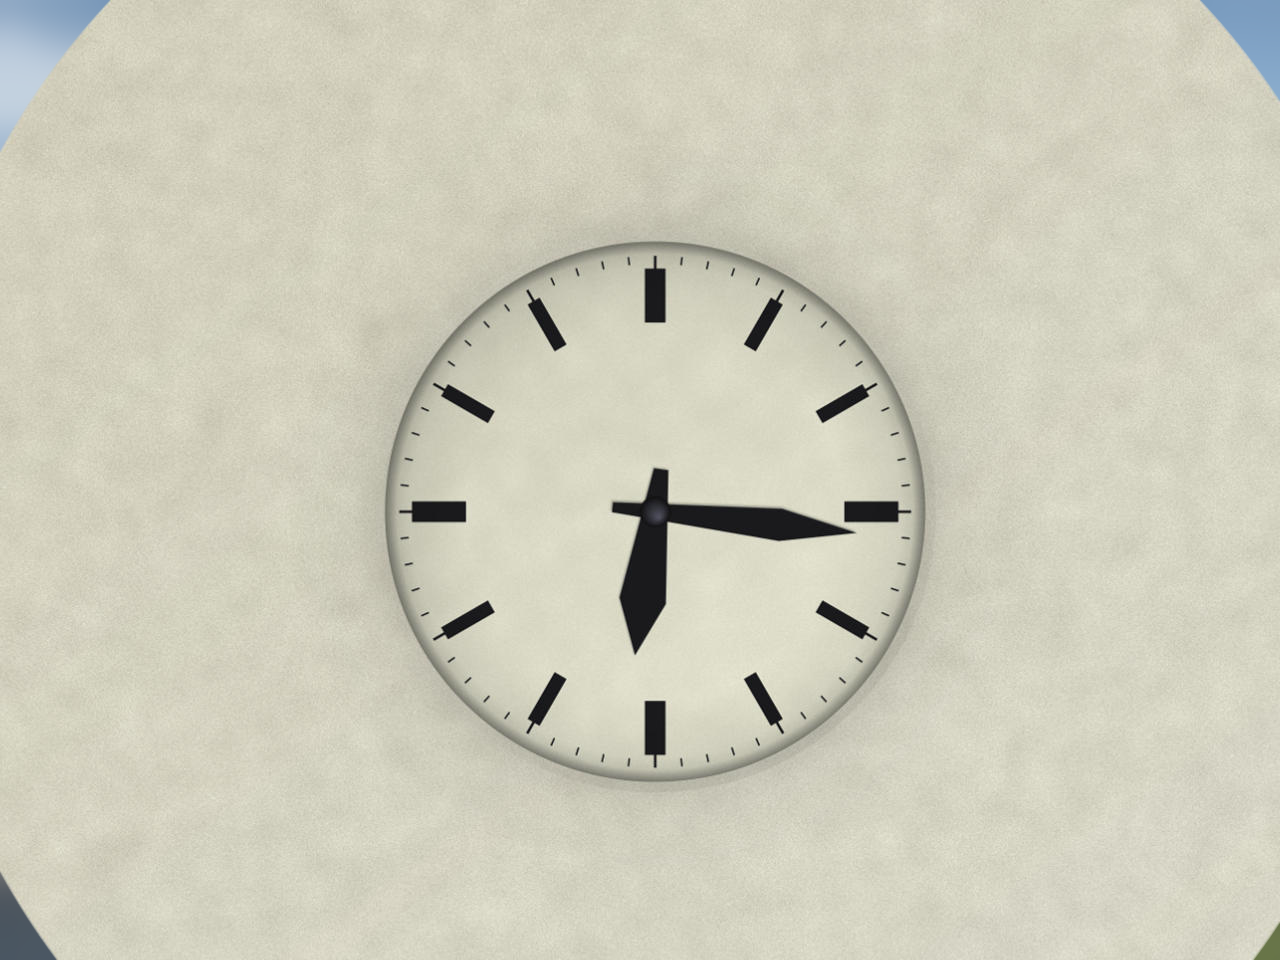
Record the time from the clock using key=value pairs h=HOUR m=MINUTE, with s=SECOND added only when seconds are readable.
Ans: h=6 m=16
